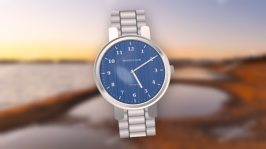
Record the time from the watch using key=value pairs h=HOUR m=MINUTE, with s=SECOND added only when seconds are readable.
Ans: h=5 m=10
